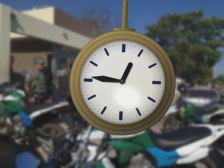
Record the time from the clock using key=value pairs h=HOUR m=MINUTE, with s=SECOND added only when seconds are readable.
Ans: h=12 m=46
